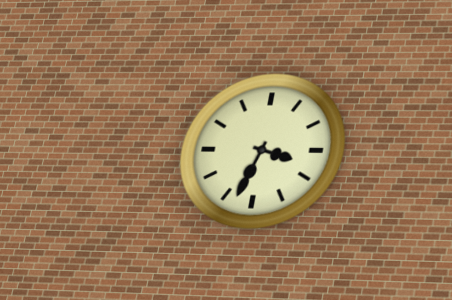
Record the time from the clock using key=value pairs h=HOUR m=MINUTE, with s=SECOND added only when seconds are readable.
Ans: h=3 m=33
